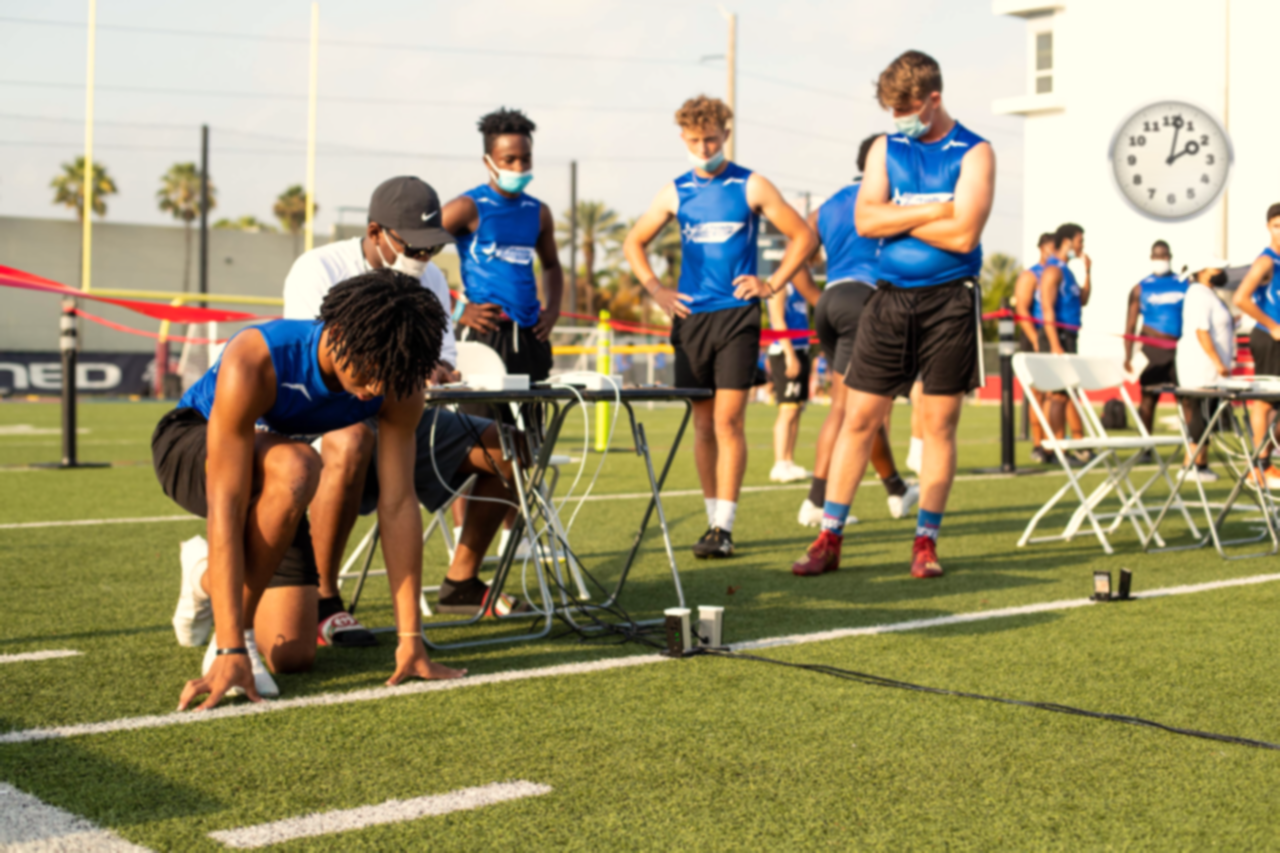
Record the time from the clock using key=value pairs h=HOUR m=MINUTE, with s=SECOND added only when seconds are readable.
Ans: h=2 m=2
